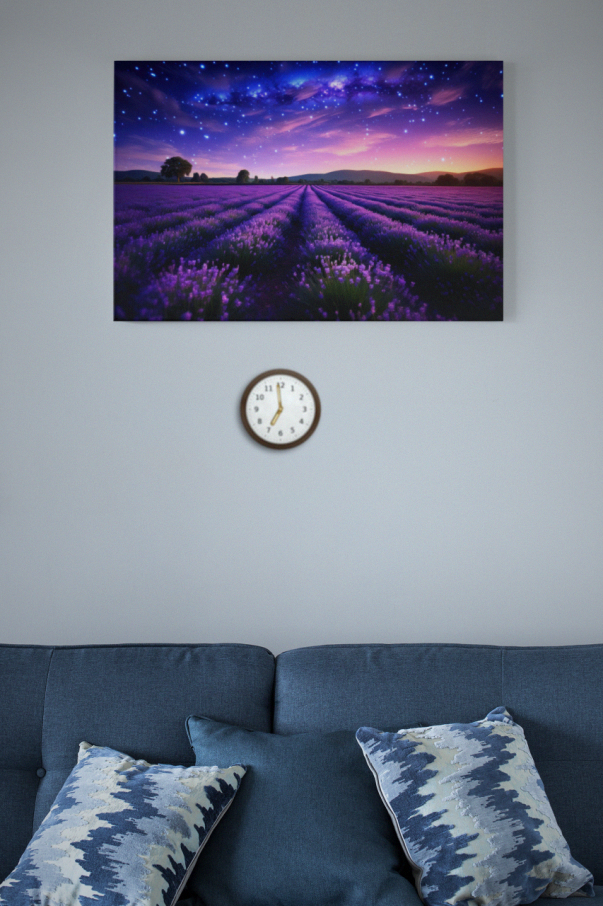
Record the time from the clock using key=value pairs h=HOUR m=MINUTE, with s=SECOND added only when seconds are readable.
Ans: h=6 m=59
